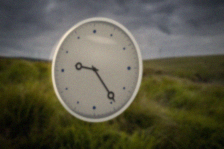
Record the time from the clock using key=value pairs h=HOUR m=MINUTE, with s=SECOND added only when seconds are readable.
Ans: h=9 m=24
